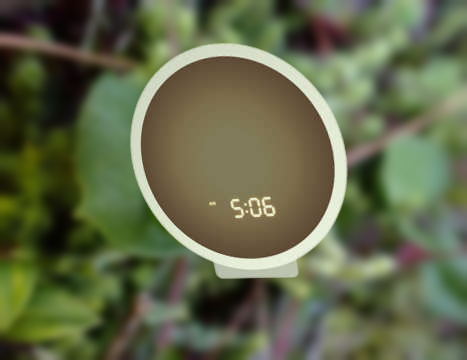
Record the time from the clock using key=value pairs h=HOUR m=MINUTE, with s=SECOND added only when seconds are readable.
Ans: h=5 m=6
